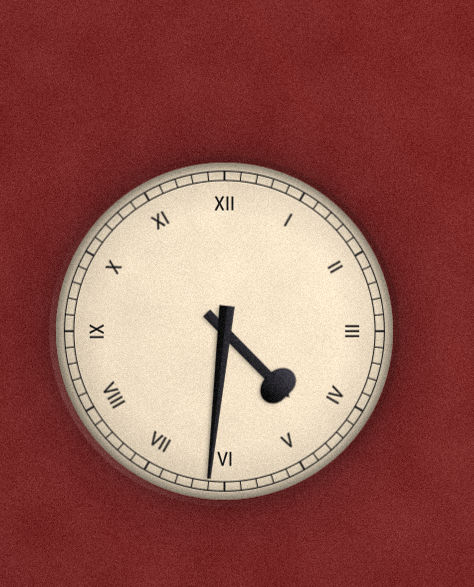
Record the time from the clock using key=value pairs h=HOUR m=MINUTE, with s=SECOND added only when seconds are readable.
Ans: h=4 m=31
